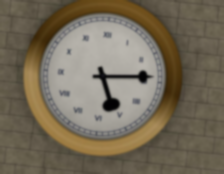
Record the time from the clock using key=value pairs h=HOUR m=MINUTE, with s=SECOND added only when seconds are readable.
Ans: h=5 m=14
